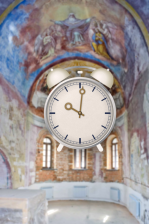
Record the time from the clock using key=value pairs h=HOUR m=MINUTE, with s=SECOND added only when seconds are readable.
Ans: h=10 m=1
